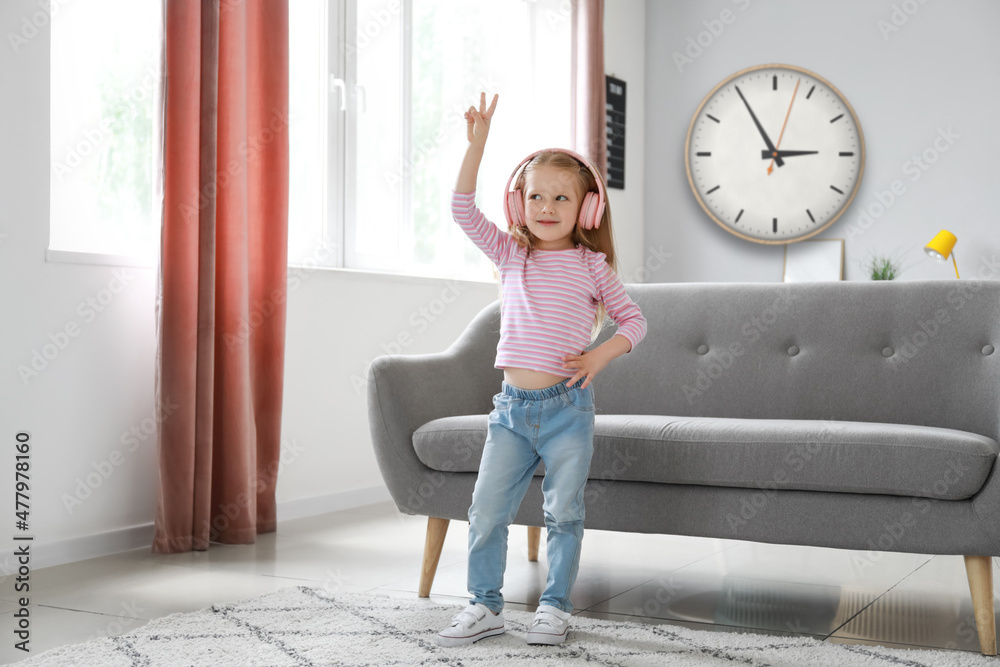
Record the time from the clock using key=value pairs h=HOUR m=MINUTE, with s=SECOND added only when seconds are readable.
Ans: h=2 m=55 s=3
